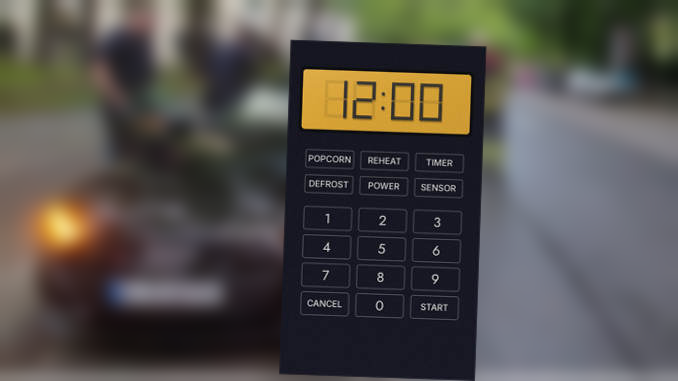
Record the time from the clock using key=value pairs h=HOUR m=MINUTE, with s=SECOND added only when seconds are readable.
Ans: h=12 m=0
